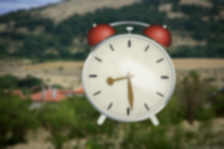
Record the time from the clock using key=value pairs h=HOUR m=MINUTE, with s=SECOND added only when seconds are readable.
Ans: h=8 m=29
